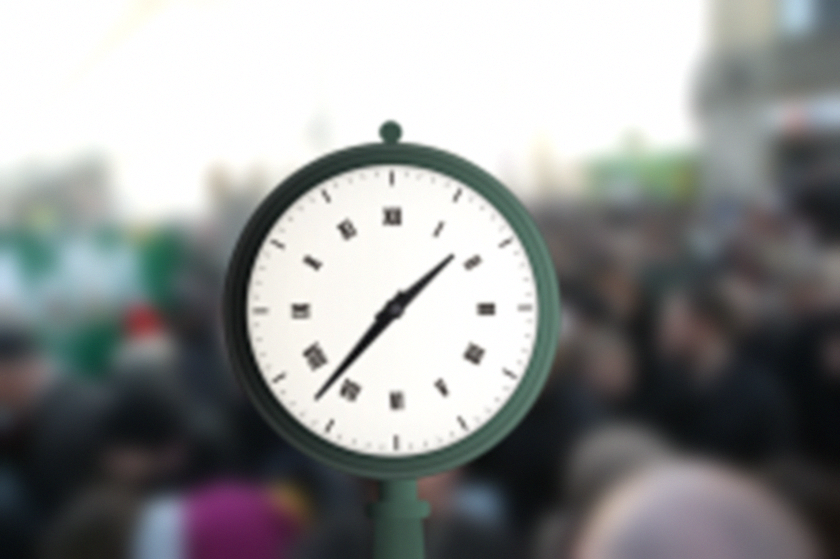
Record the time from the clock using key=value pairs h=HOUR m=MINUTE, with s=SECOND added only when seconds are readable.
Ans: h=1 m=37
